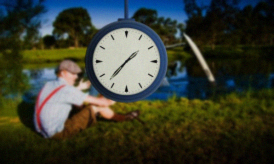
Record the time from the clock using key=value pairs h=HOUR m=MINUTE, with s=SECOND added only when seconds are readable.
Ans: h=1 m=37
